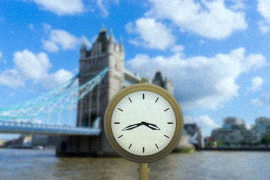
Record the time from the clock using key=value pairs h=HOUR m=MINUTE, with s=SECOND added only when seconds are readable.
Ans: h=3 m=42
